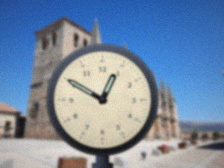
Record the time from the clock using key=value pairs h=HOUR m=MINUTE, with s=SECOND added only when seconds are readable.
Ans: h=12 m=50
